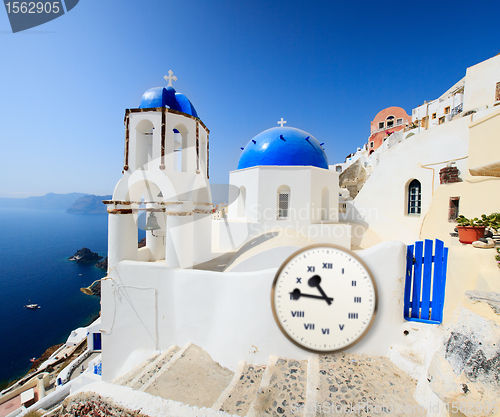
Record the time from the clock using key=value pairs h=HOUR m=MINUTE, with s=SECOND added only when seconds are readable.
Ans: h=10 m=46
